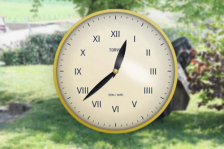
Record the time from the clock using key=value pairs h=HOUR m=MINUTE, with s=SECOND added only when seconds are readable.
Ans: h=12 m=38
